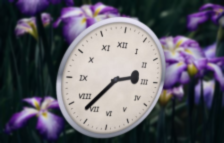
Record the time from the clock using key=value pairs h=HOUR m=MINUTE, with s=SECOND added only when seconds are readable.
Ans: h=2 m=37
